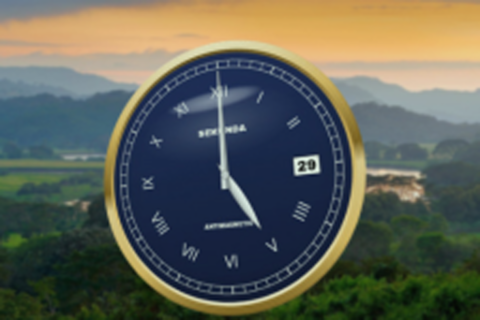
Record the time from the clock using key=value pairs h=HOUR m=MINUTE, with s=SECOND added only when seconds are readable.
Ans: h=5 m=0
